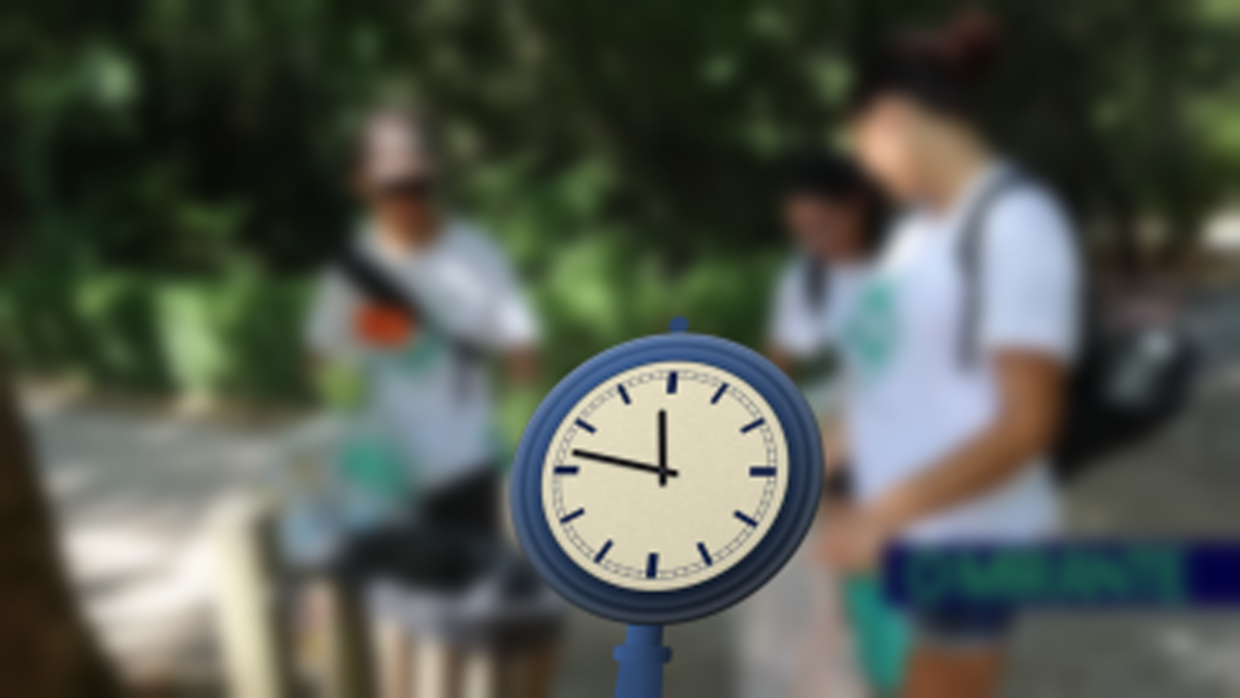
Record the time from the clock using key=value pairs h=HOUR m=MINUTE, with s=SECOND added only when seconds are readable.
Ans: h=11 m=47
